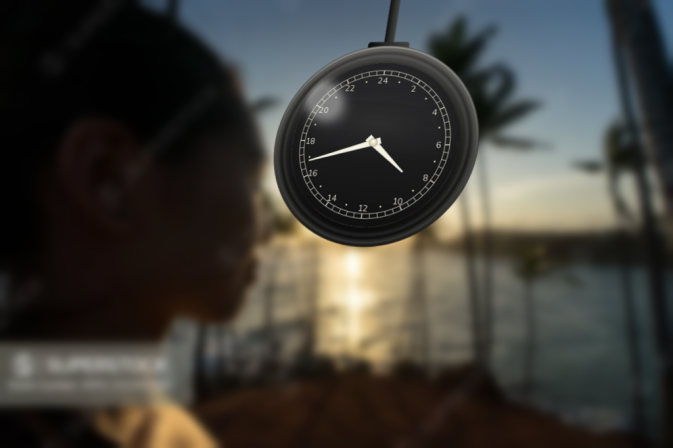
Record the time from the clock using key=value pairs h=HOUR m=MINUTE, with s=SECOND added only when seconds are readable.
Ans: h=8 m=42
